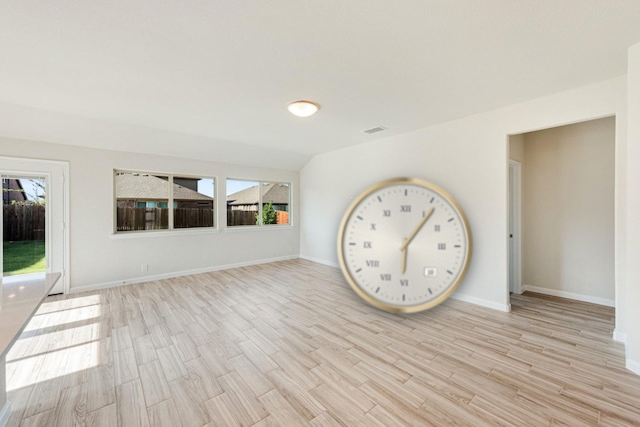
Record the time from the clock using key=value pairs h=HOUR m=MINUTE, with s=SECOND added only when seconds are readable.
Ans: h=6 m=6
